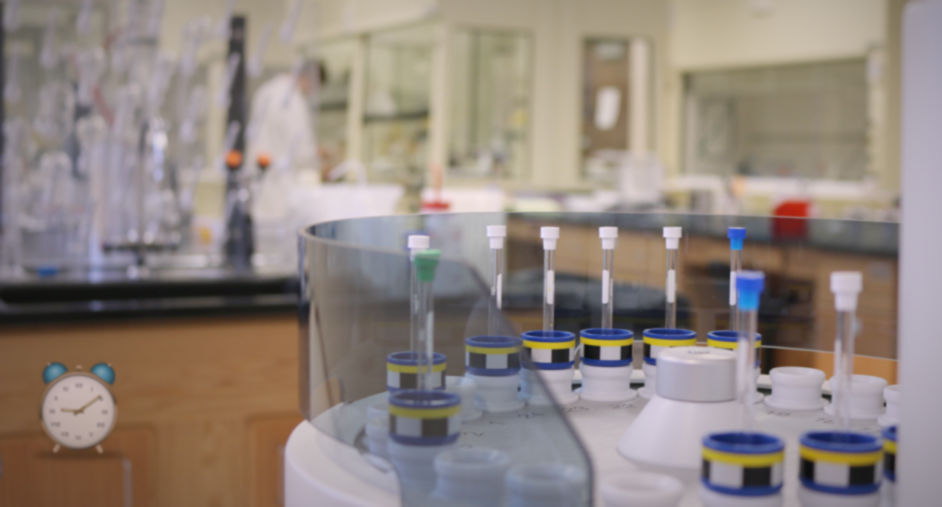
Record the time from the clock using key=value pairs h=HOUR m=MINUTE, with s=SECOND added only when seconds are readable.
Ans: h=9 m=9
